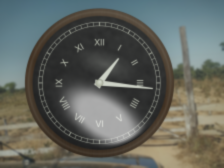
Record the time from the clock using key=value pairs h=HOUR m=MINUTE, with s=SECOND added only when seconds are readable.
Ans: h=1 m=16
